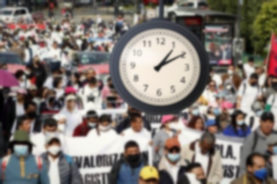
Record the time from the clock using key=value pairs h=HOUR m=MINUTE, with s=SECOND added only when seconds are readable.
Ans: h=1 m=10
